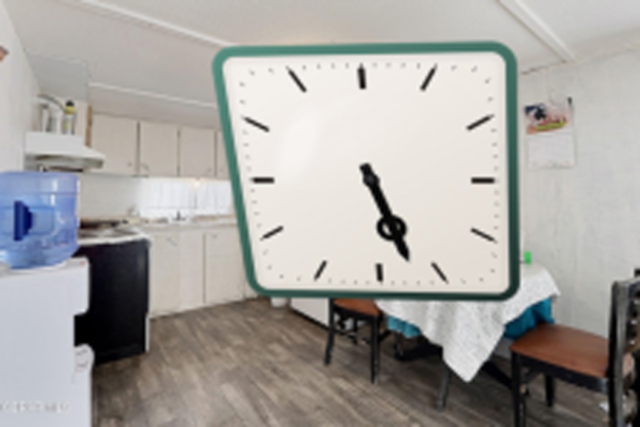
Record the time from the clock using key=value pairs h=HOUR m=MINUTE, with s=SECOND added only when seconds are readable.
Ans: h=5 m=27
